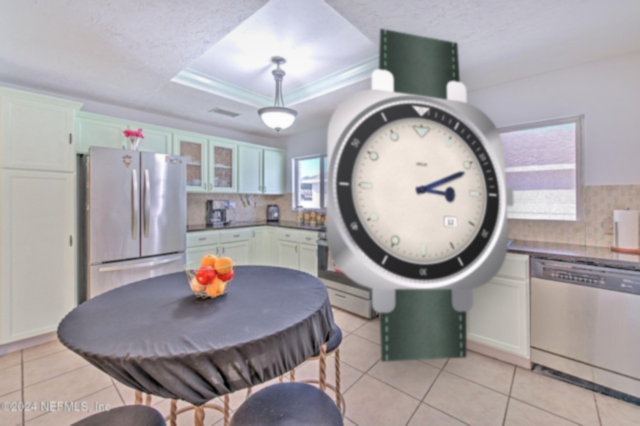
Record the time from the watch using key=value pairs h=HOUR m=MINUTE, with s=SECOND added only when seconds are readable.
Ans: h=3 m=11
